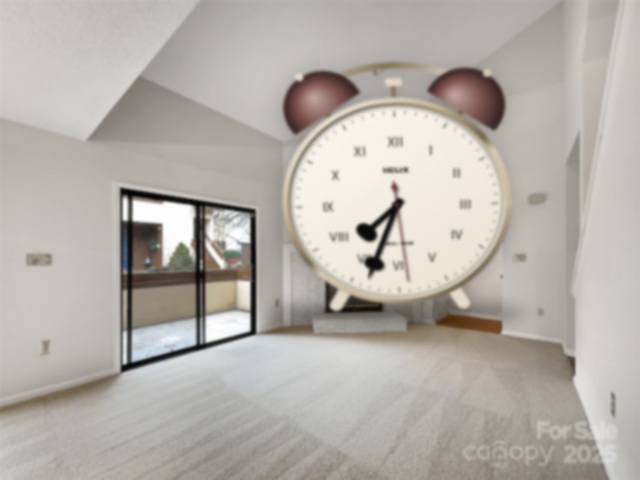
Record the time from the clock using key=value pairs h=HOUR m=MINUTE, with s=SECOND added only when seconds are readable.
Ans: h=7 m=33 s=29
